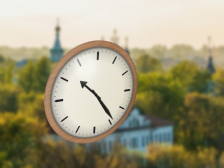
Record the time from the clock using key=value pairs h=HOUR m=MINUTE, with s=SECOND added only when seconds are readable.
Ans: h=10 m=24
